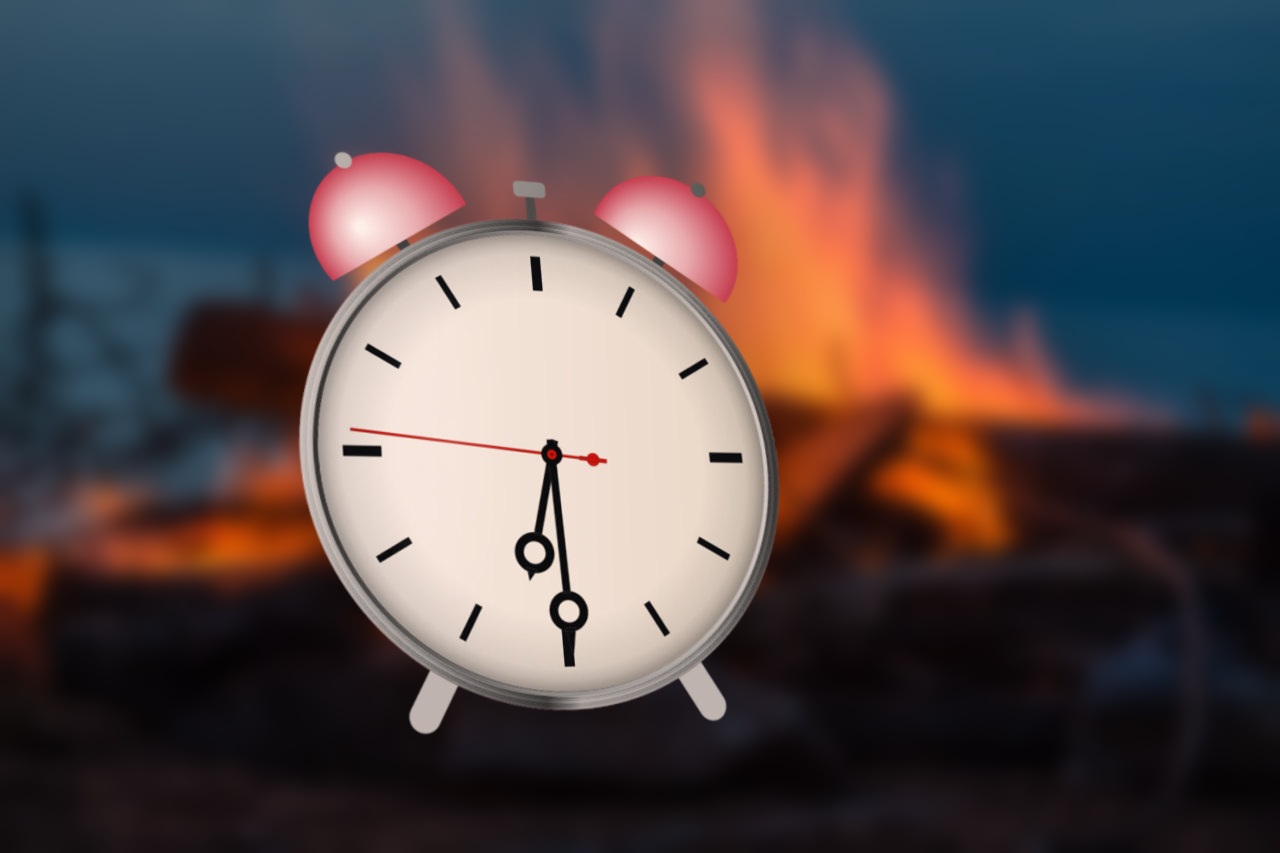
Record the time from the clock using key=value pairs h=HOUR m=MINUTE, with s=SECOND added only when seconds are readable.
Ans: h=6 m=29 s=46
